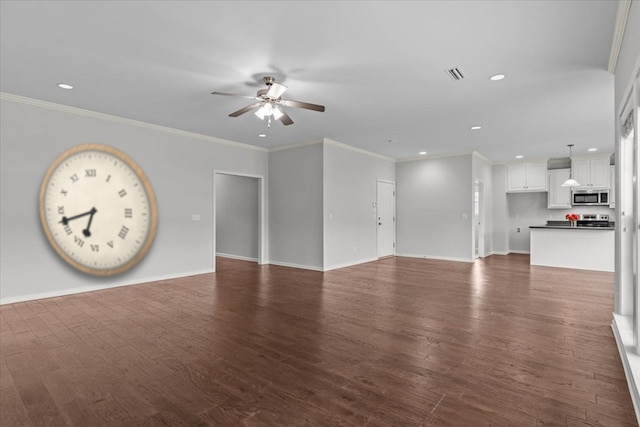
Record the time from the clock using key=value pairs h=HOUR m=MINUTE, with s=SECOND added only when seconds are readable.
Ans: h=6 m=42
